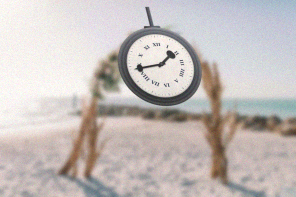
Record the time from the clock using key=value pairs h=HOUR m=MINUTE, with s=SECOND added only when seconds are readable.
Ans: h=1 m=44
